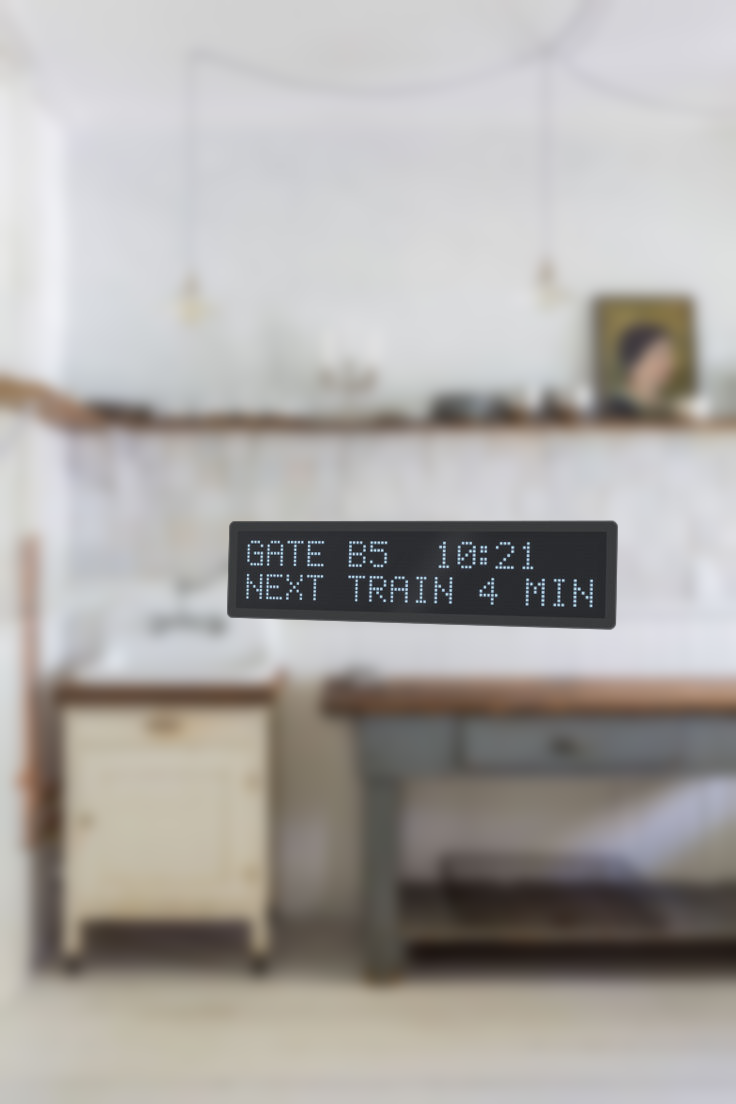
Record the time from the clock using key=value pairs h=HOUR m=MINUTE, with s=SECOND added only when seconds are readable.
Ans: h=10 m=21
